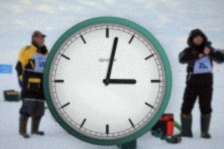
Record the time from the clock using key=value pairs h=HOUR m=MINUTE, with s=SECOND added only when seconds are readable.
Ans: h=3 m=2
